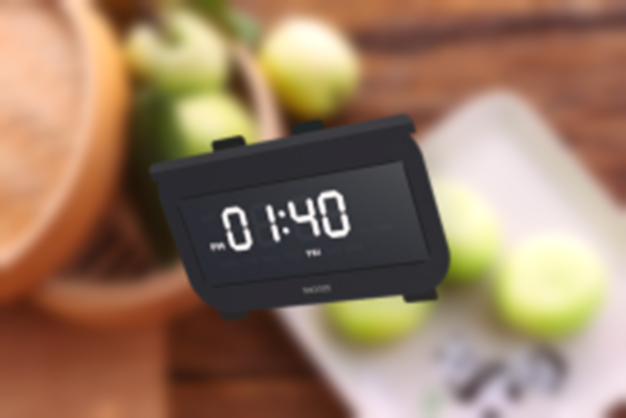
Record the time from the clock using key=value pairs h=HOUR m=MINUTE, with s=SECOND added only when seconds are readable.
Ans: h=1 m=40
